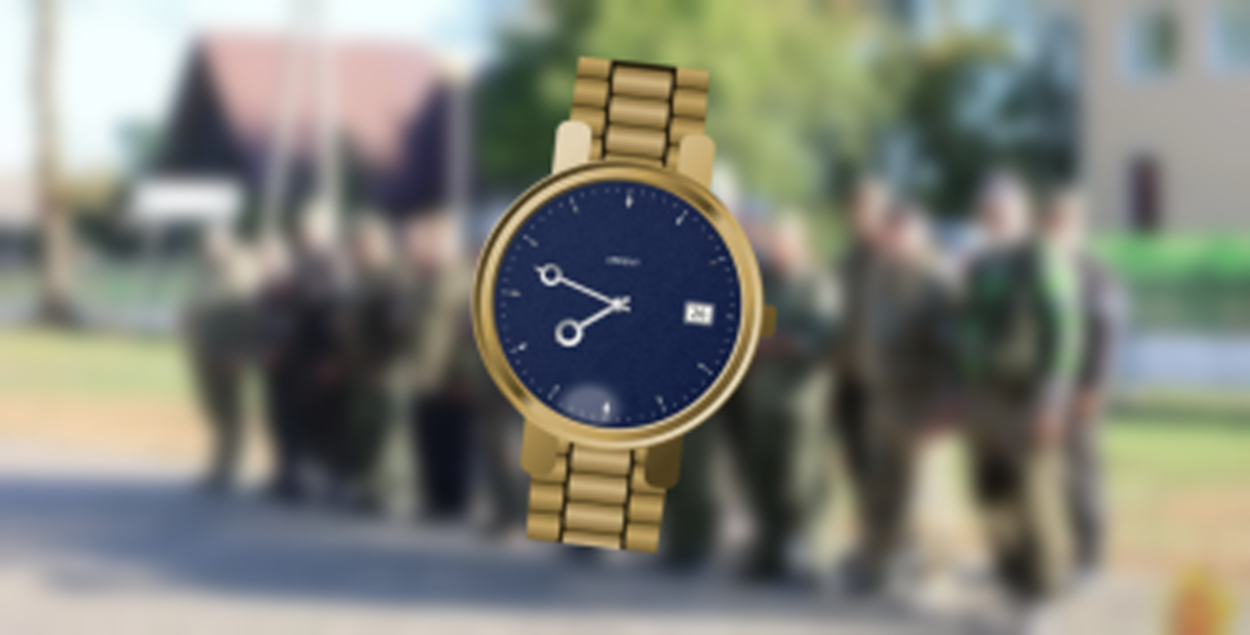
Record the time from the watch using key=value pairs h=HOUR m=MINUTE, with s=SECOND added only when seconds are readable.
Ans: h=7 m=48
